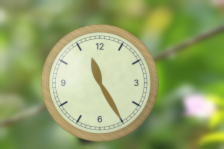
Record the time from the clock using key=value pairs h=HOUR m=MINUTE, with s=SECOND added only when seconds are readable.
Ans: h=11 m=25
